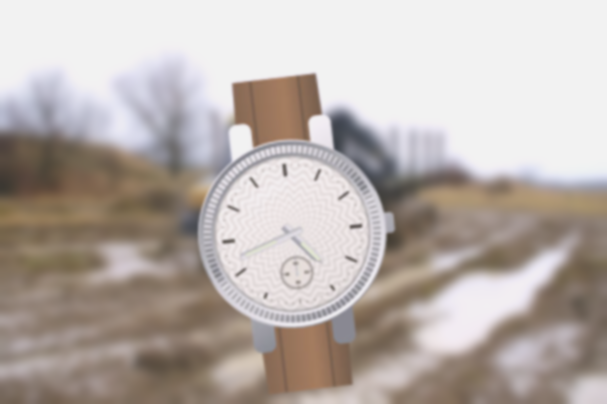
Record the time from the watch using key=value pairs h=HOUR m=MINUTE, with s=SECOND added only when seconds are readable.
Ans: h=4 m=42
